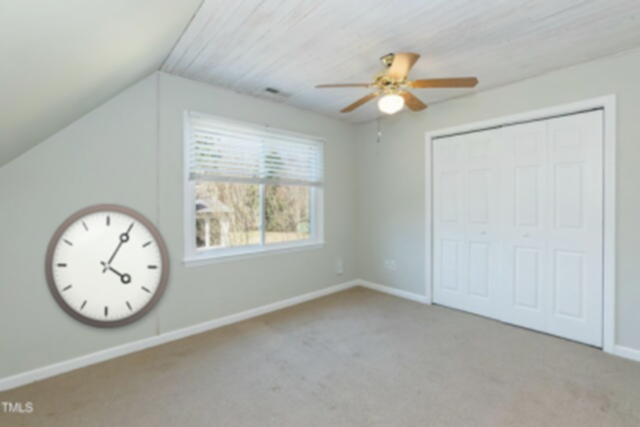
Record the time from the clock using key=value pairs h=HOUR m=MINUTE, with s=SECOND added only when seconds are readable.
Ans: h=4 m=5
